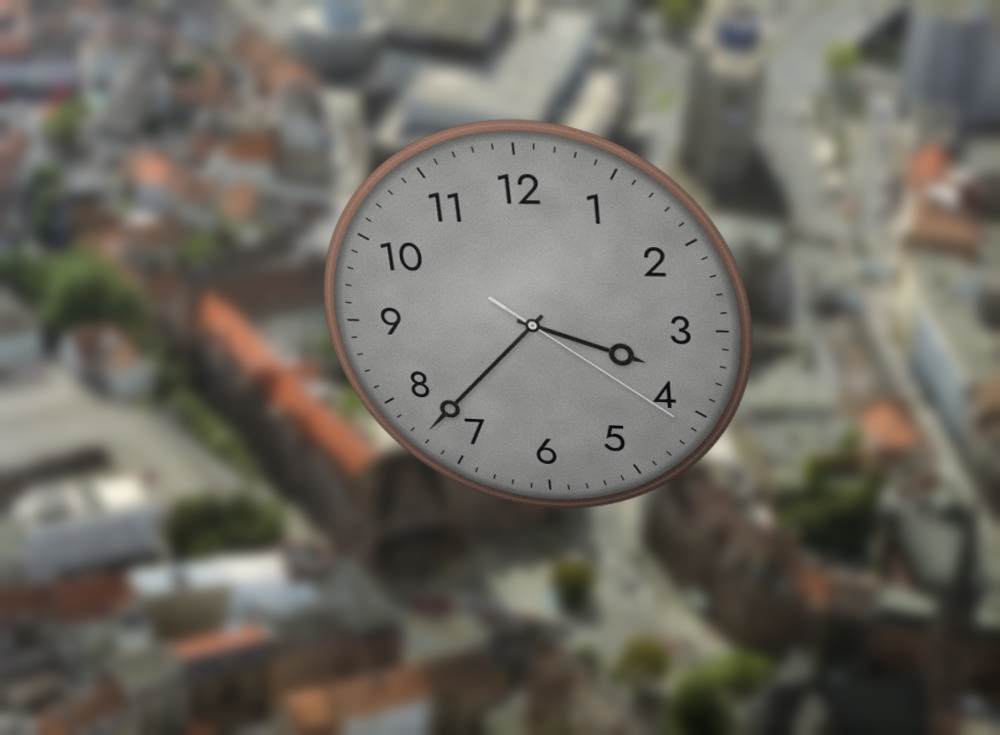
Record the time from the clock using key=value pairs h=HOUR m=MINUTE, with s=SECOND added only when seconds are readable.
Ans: h=3 m=37 s=21
